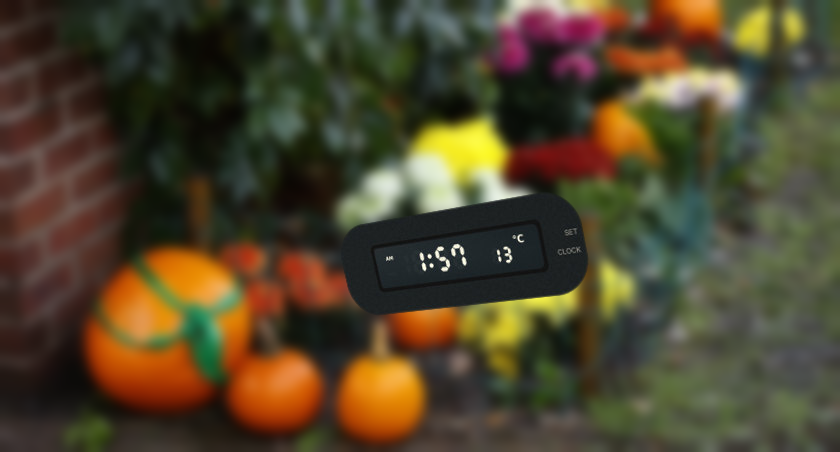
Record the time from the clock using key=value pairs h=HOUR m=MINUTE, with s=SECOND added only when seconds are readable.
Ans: h=1 m=57
